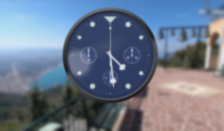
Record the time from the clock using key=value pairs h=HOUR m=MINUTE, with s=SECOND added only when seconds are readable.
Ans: h=4 m=29
